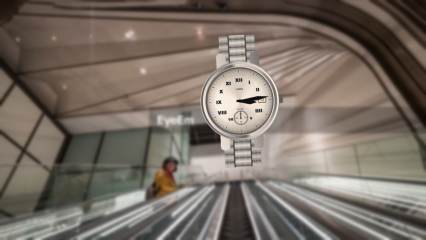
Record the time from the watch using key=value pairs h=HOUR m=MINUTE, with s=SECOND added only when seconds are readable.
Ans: h=3 m=14
